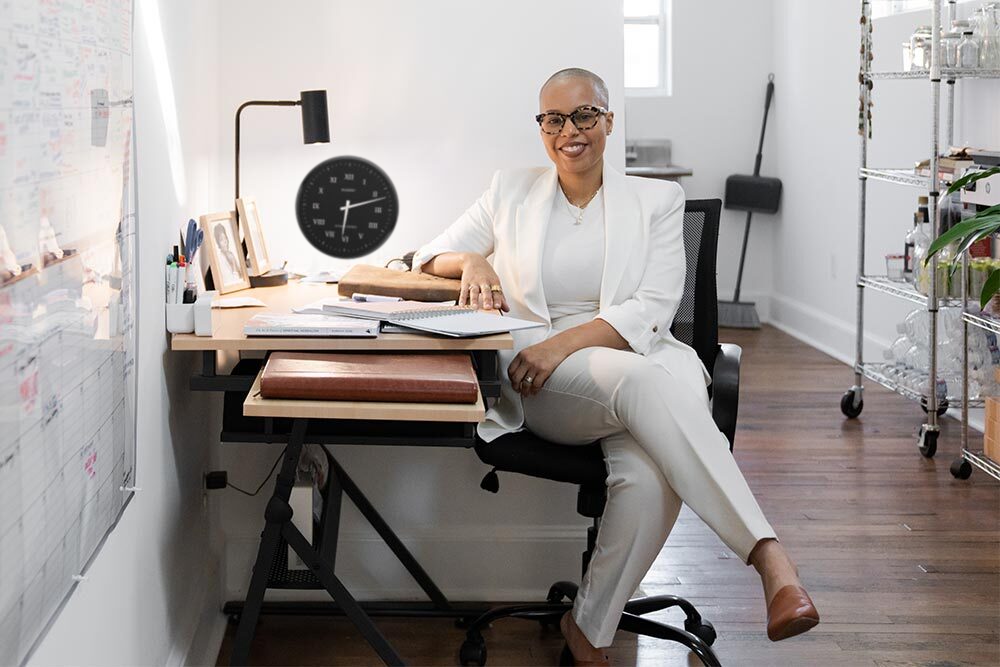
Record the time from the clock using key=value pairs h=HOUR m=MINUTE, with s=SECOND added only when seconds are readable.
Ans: h=6 m=12
